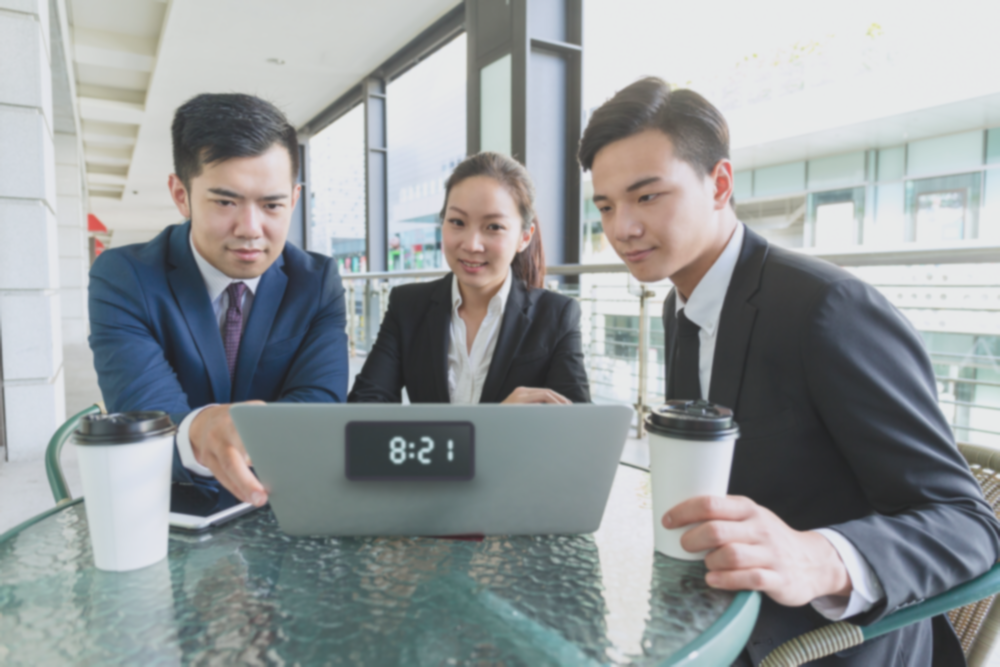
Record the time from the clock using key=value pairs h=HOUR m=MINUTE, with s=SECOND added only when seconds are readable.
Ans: h=8 m=21
